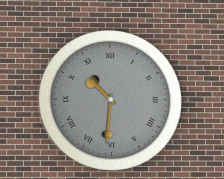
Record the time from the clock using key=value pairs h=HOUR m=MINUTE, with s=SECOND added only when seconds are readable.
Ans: h=10 m=31
